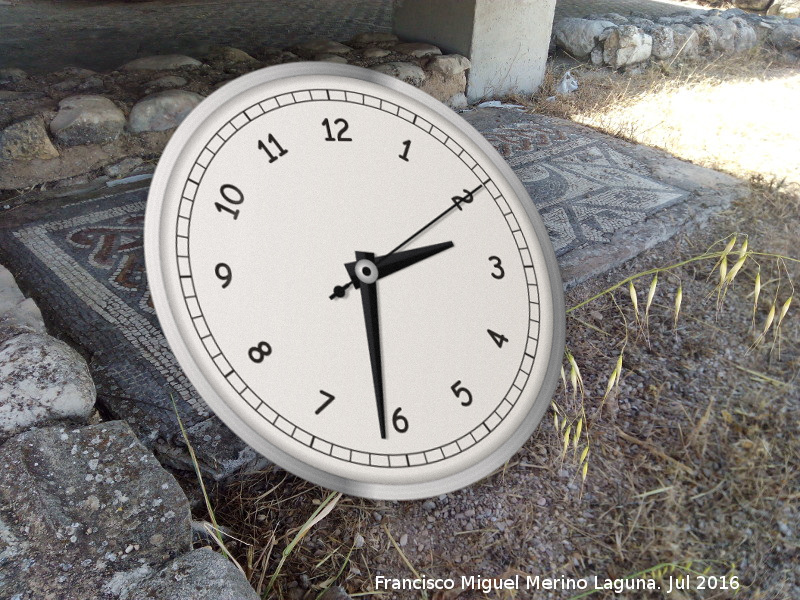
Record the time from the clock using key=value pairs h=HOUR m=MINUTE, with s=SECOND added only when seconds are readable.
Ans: h=2 m=31 s=10
